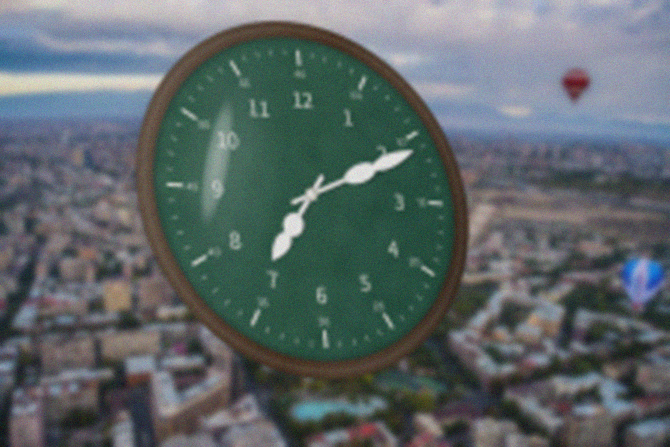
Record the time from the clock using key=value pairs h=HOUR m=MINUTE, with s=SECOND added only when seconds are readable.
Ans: h=7 m=11
